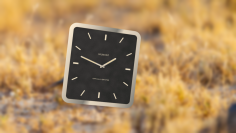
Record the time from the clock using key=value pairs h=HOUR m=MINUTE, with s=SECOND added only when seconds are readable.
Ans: h=1 m=48
